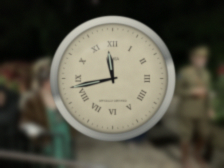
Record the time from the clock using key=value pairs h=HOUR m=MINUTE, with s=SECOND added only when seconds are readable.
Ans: h=11 m=43
